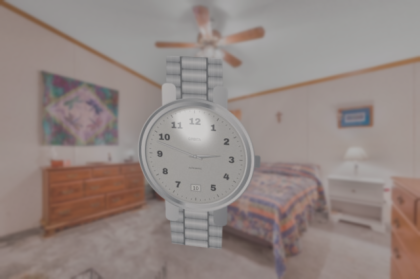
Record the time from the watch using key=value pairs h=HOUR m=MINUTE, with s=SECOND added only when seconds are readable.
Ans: h=2 m=48
